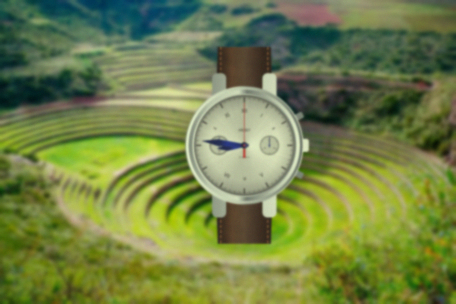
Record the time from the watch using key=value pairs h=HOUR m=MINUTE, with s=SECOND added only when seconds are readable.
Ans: h=8 m=46
